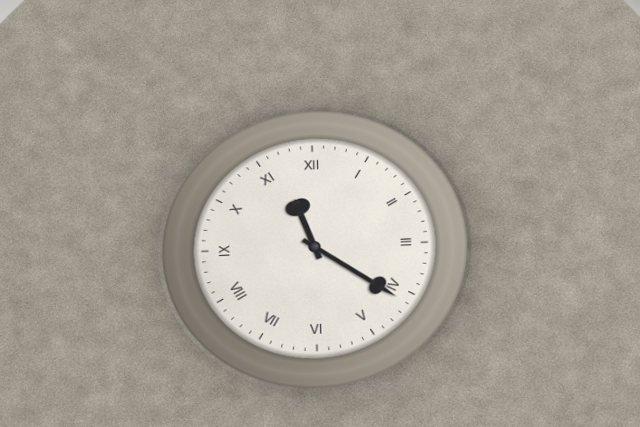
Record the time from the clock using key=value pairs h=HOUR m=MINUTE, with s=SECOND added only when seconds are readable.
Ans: h=11 m=21
